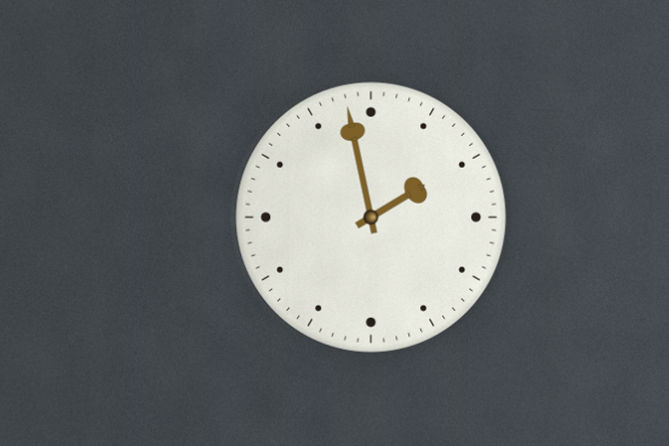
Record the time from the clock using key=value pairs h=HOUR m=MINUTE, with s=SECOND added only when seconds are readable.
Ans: h=1 m=58
